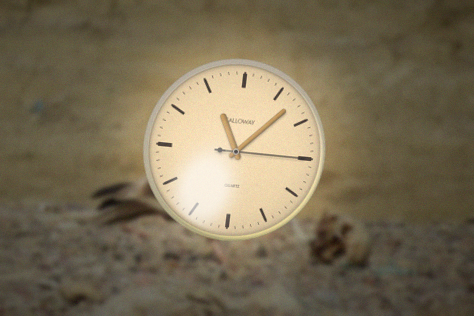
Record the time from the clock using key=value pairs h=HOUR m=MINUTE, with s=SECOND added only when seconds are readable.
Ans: h=11 m=7 s=15
